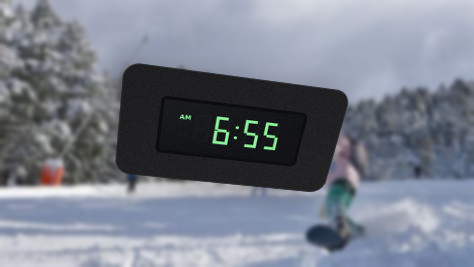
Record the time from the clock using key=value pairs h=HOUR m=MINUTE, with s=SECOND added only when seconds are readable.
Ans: h=6 m=55
